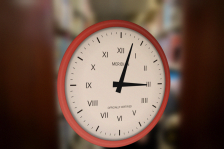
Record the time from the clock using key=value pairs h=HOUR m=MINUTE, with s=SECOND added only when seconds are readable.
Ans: h=3 m=3
